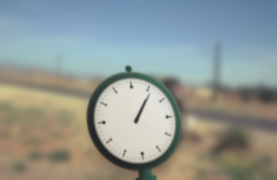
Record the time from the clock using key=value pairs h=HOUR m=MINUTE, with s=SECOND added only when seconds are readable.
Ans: h=1 m=6
